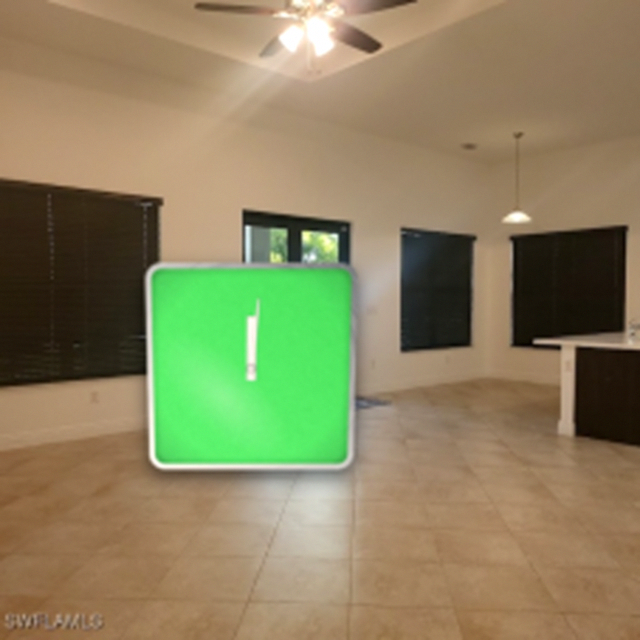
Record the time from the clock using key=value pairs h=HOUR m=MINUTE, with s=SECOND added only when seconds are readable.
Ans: h=12 m=1
